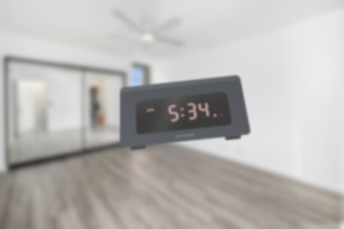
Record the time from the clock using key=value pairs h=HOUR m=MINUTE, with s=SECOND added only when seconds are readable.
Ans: h=5 m=34
